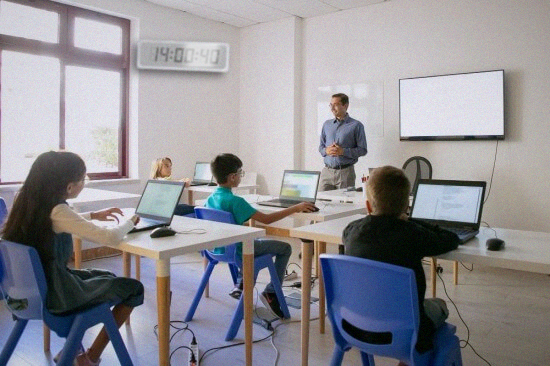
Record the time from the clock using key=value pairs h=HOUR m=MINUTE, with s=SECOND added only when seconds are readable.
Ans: h=14 m=0 s=40
